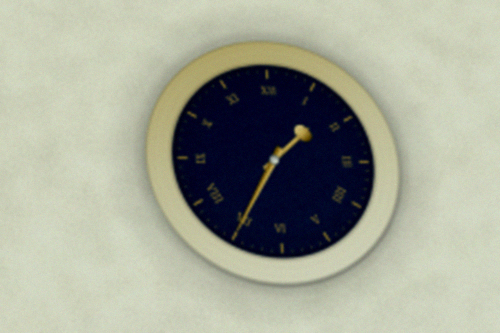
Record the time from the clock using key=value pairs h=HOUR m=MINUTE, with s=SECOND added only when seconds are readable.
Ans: h=1 m=35
